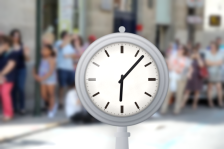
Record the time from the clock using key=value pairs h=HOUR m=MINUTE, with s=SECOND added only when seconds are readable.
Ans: h=6 m=7
